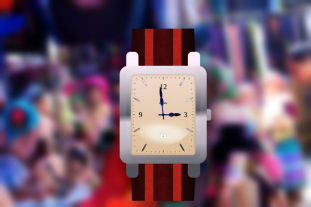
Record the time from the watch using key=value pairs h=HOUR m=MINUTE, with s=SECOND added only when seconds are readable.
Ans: h=2 m=59
